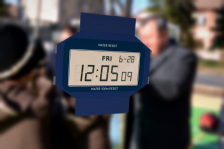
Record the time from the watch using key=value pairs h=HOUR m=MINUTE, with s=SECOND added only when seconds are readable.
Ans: h=12 m=5 s=9
